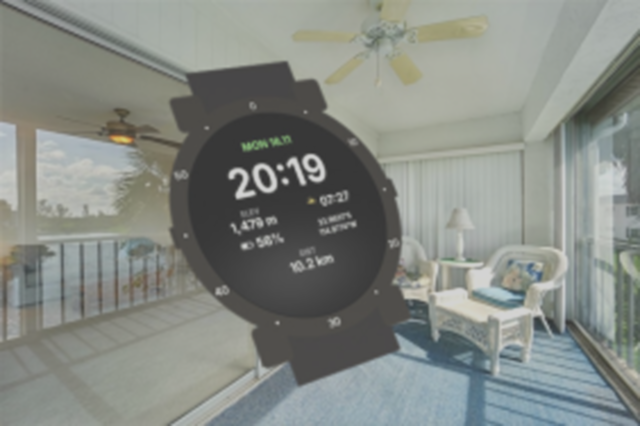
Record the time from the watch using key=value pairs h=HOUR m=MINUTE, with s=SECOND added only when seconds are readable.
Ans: h=20 m=19
